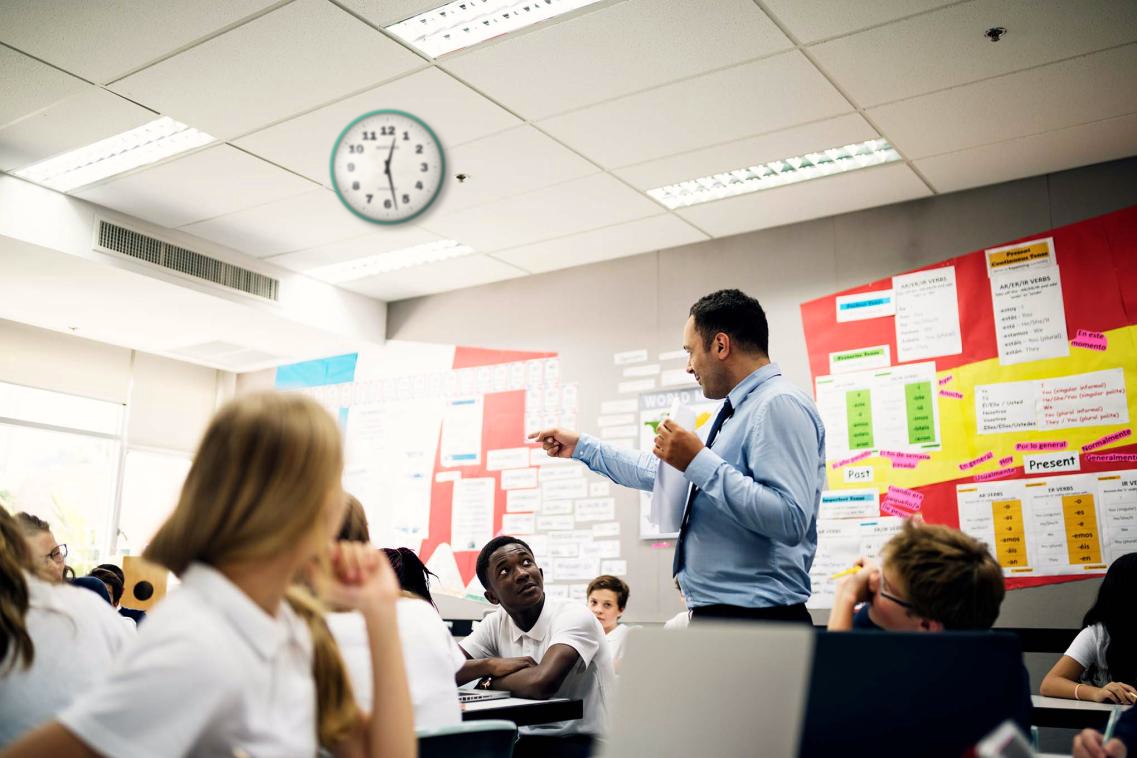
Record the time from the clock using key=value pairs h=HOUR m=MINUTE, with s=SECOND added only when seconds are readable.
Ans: h=12 m=28
